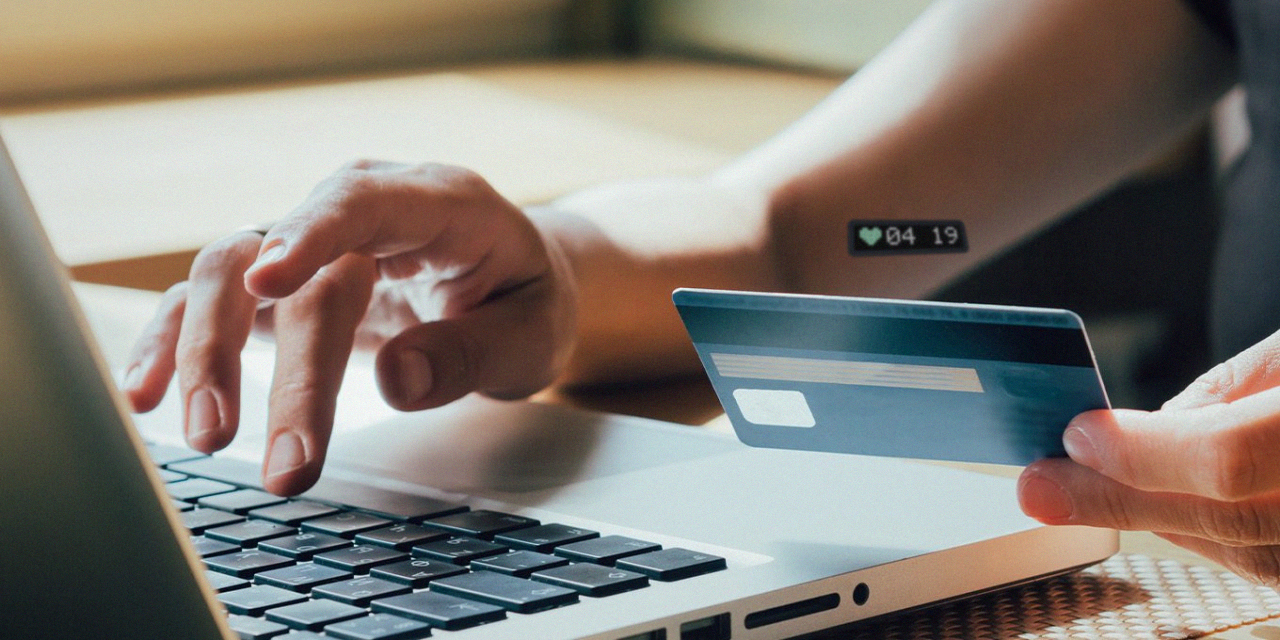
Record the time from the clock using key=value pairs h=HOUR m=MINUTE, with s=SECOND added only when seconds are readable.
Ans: h=4 m=19
